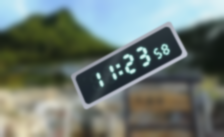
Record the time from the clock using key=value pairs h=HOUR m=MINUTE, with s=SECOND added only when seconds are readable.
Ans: h=11 m=23 s=58
